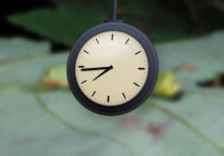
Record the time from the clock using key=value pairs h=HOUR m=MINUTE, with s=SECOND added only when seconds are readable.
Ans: h=7 m=44
